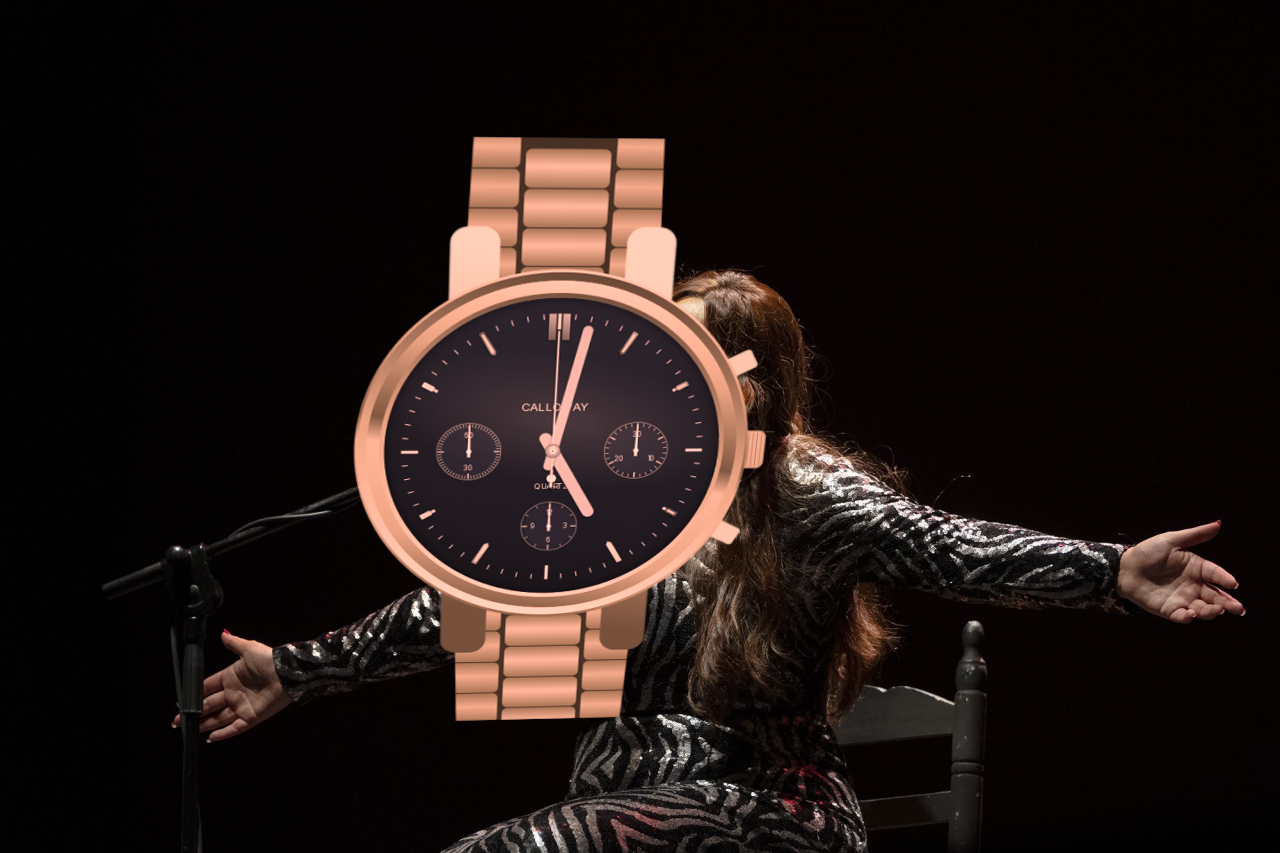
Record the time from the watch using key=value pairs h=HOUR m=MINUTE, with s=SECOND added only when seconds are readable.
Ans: h=5 m=2
